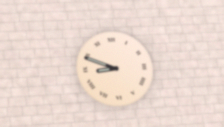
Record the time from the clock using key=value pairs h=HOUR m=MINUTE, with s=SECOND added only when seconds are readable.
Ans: h=8 m=49
